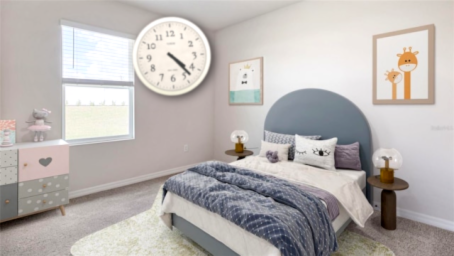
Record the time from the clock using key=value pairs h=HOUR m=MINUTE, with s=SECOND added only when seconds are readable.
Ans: h=4 m=23
